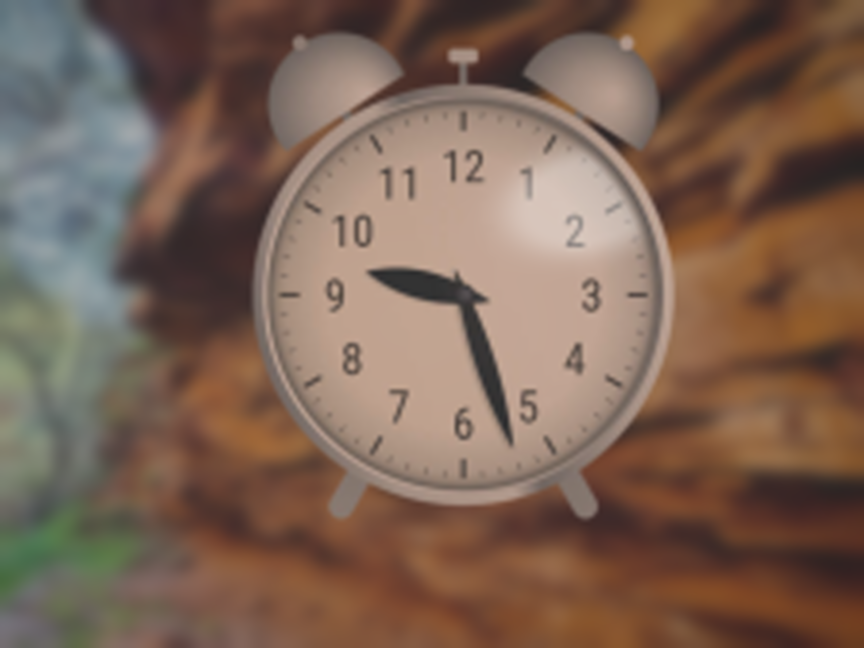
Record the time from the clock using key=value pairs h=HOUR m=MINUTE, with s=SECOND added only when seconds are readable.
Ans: h=9 m=27
